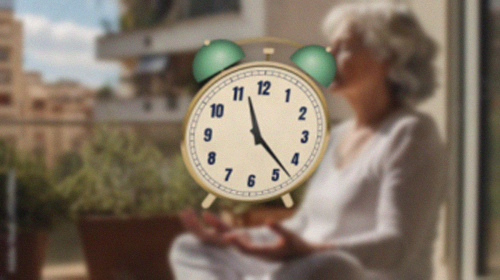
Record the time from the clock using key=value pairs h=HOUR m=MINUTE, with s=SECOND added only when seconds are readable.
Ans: h=11 m=23
